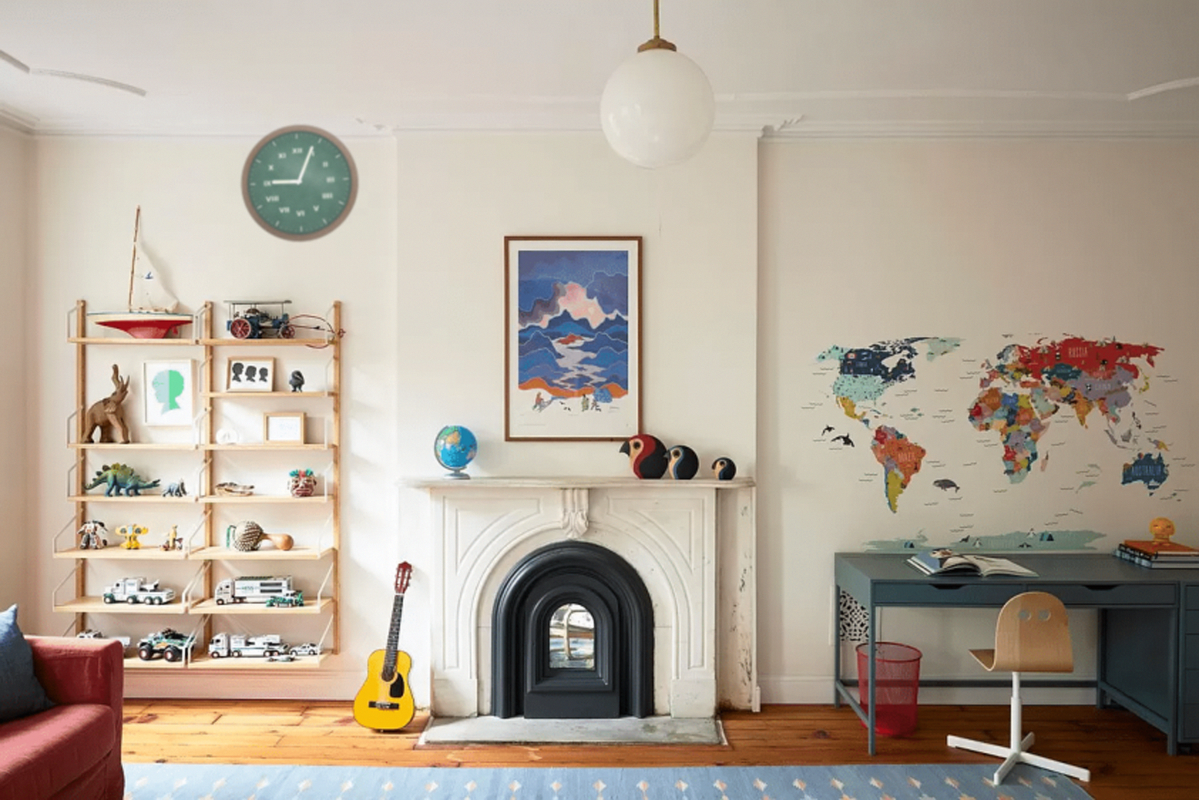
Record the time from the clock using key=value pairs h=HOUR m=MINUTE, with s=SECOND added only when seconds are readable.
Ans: h=9 m=4
